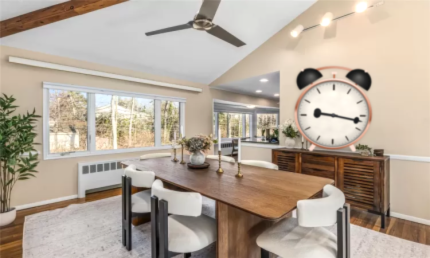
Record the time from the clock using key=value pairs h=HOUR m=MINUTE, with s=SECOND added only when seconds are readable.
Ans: h=9 m=17
